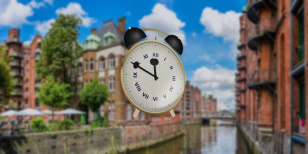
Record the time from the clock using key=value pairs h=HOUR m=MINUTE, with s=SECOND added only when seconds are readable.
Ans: h=11 m=49
